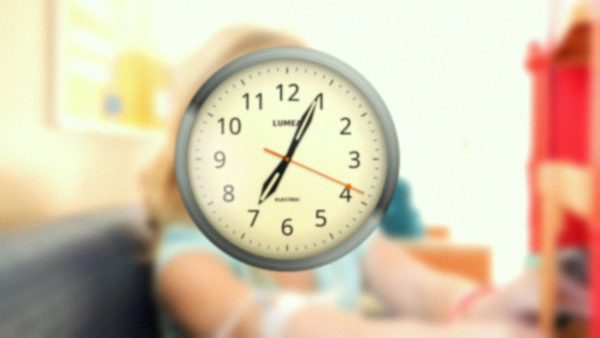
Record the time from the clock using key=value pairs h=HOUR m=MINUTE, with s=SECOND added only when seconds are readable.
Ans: h=7 m=4 s=19
